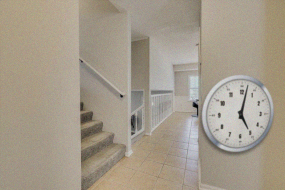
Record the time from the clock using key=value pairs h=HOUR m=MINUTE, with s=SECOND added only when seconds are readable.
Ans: h=5 m=2
